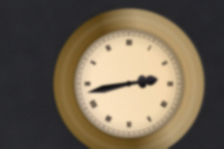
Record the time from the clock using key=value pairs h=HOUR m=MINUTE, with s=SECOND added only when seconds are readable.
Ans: h=2 m=43
